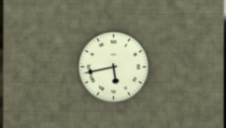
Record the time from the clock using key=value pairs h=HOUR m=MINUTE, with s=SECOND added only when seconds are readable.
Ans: h=5 m=43
